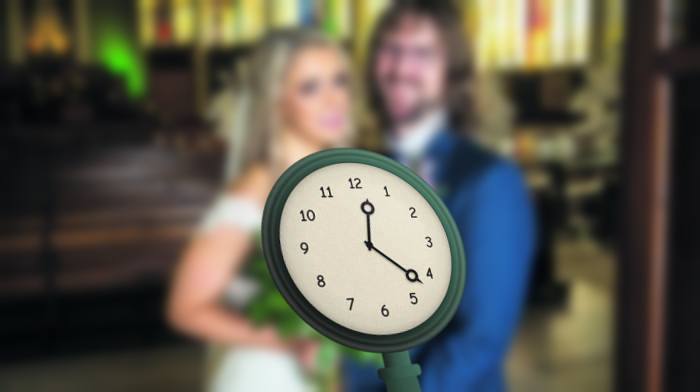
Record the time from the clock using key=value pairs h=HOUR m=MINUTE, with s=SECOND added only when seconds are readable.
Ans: h=12 m=22
